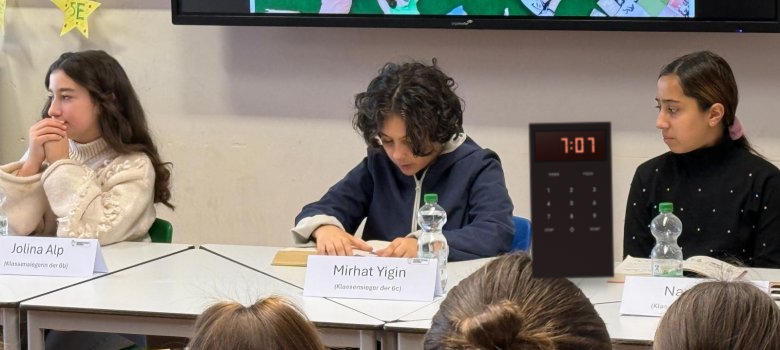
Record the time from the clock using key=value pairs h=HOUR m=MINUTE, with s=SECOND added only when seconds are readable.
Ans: h=7 m=7
